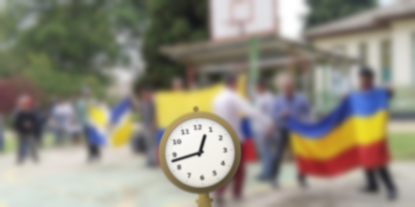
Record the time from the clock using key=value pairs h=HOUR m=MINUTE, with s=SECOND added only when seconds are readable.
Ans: h=12 m=43
